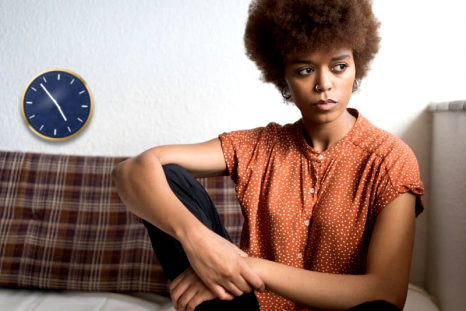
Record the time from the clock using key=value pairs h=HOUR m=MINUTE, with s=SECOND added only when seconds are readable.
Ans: h=4 m=53
